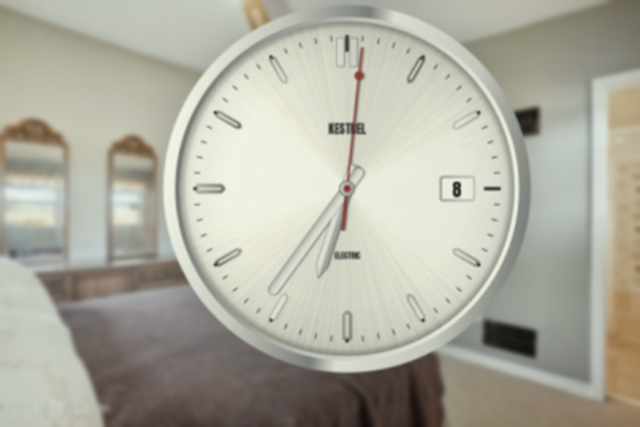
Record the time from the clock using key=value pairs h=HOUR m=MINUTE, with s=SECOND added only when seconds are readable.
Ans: h=6 m=36 s=1
